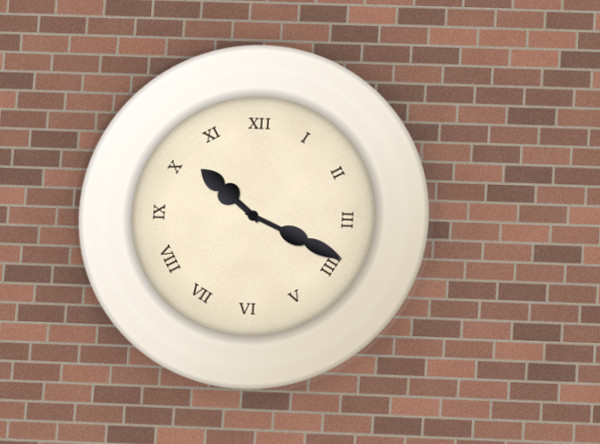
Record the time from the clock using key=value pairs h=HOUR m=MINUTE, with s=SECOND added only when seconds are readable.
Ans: h=10 m=19
